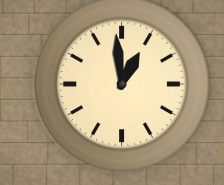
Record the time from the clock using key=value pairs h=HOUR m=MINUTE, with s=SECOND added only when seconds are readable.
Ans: h=12 m=59
